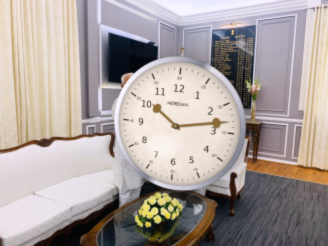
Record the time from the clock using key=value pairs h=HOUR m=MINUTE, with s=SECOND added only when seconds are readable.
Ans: h=10 m=13
